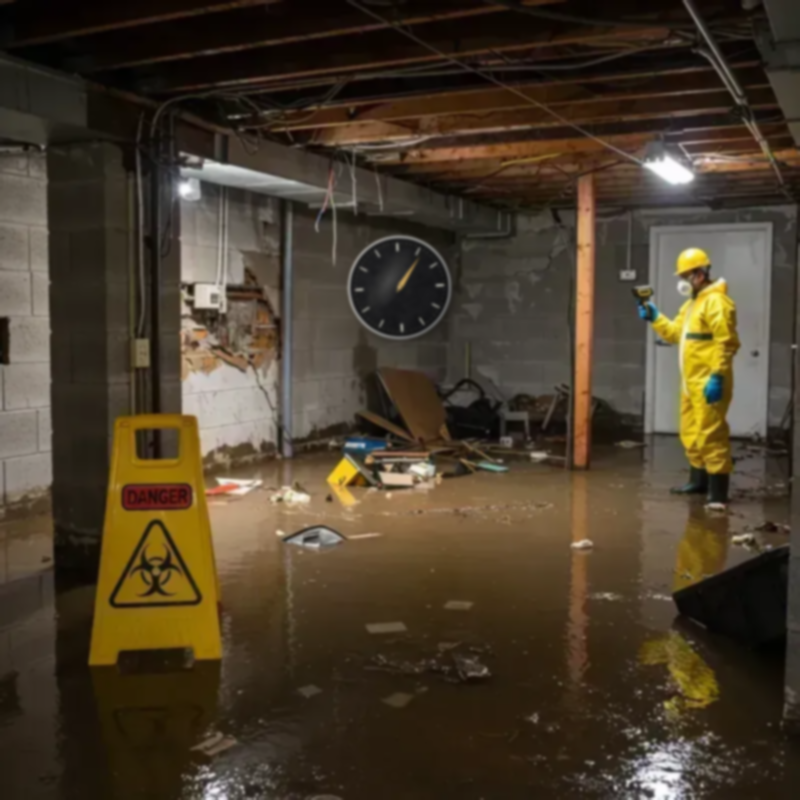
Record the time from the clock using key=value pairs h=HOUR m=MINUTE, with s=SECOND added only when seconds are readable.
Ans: h=1 m=6
